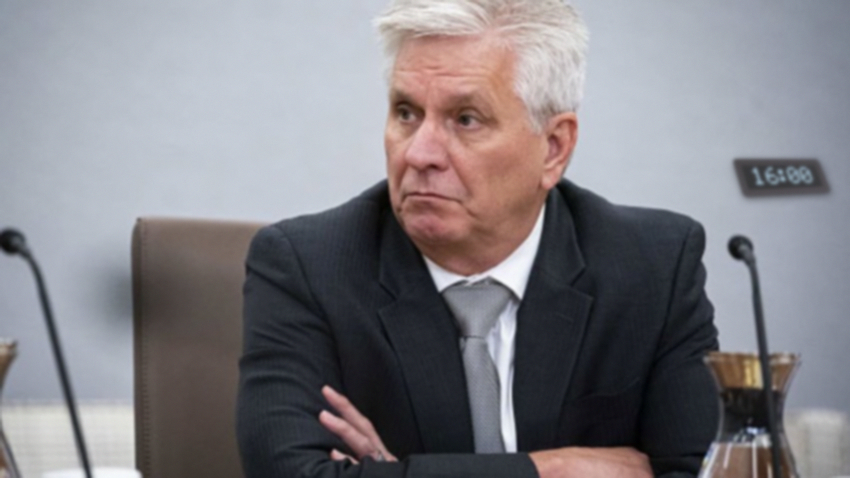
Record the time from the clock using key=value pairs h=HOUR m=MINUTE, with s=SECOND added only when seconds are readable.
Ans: h=16 m=0
